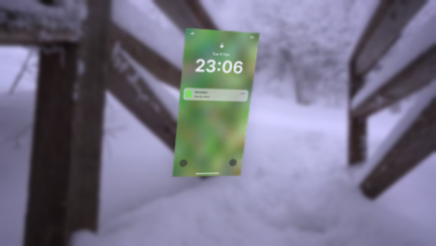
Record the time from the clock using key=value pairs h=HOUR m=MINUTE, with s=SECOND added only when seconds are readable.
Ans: h=23 m=6
